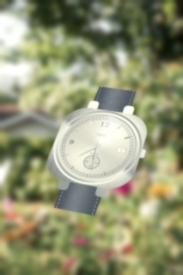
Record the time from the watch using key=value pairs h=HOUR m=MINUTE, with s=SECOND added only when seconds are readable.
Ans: h=7 m=29
